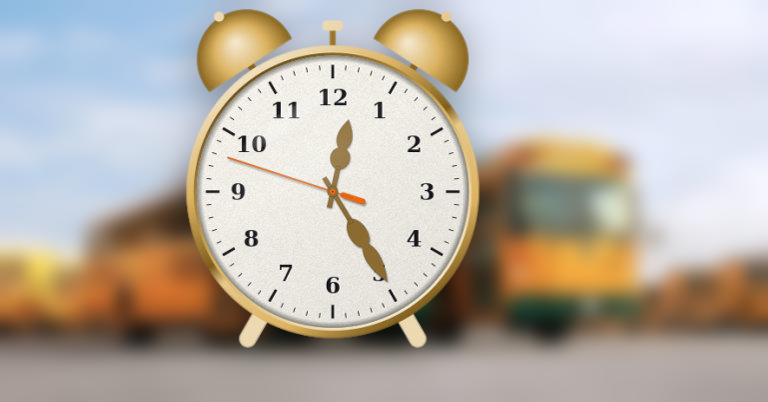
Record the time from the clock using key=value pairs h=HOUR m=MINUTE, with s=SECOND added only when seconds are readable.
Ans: h=12 m=24 s=48
